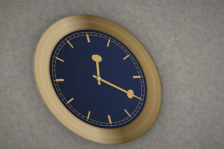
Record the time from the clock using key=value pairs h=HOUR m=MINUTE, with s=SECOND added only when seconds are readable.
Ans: h=12 m=20
